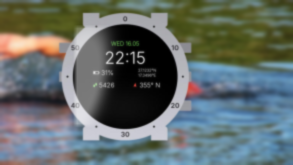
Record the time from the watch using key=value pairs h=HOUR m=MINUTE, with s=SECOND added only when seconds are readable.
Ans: h=22 m=15
